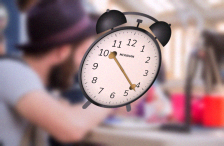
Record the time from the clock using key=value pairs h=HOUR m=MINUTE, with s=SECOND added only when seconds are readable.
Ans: h=10 m=22
